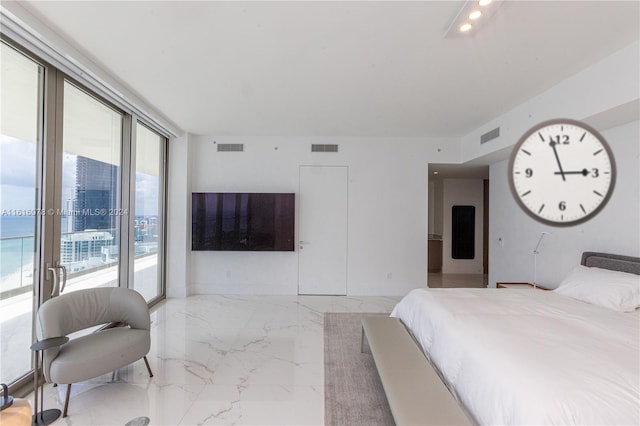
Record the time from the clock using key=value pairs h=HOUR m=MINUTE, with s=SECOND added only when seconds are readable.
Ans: h=2 m=57
